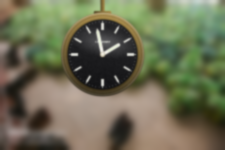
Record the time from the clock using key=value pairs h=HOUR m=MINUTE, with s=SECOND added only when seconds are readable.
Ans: h=1 m=58
